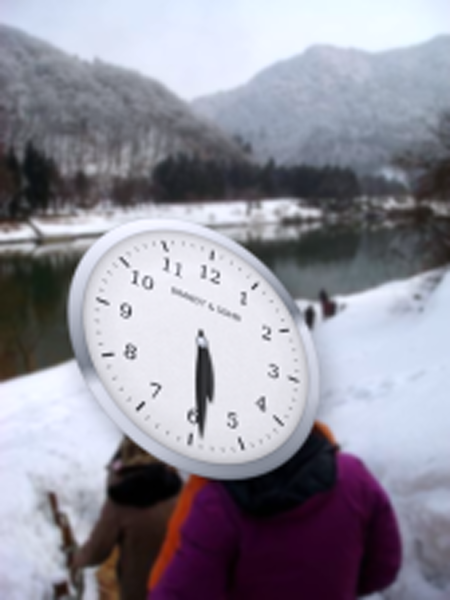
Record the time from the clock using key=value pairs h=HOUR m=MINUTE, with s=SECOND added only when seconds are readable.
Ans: h=5 m=29
